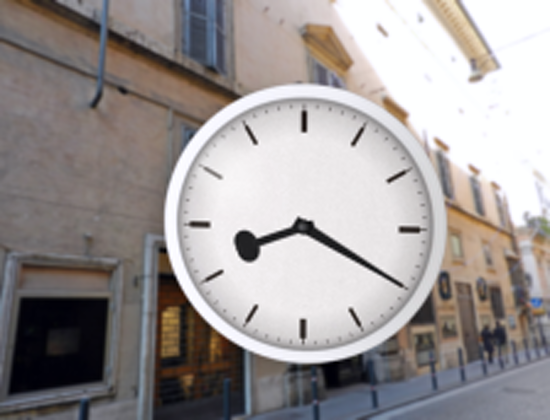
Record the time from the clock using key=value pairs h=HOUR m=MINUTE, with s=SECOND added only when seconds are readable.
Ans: h=8 m=20
